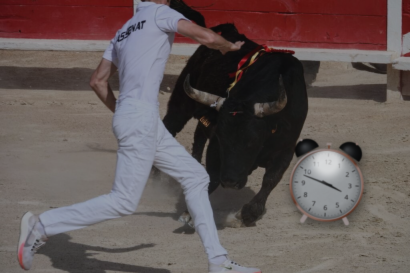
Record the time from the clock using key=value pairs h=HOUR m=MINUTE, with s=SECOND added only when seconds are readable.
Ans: h=3 m=48
